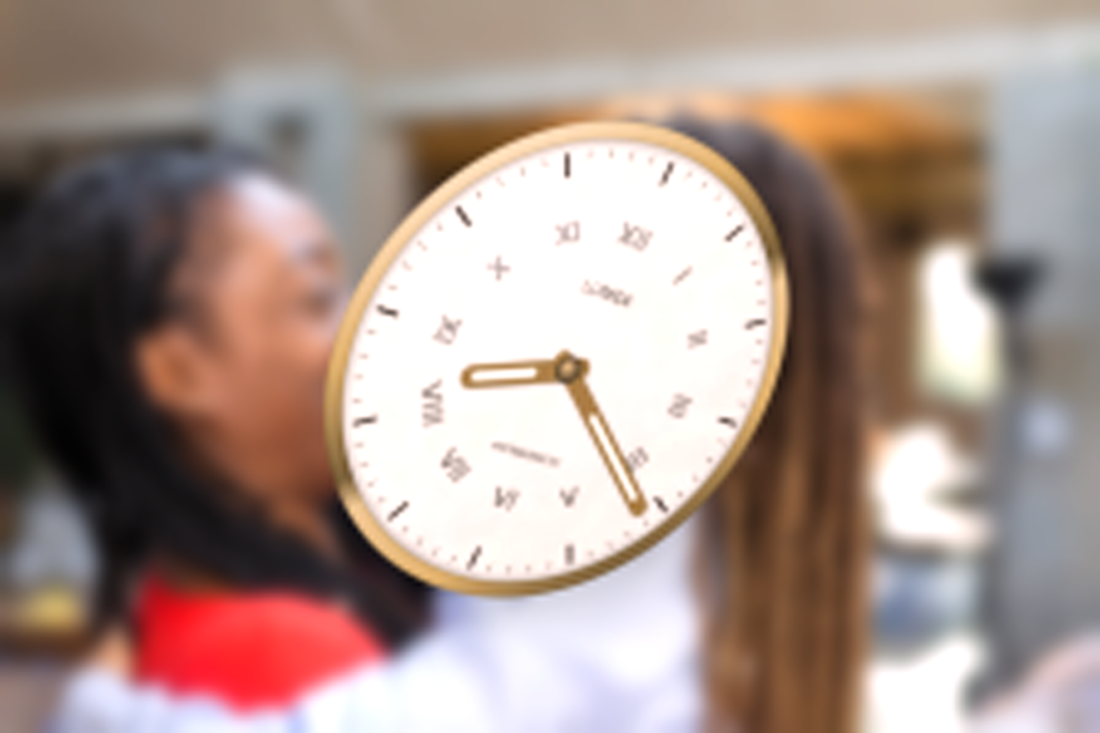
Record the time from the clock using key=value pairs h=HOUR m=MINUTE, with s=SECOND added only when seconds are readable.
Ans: h=8 m=21
